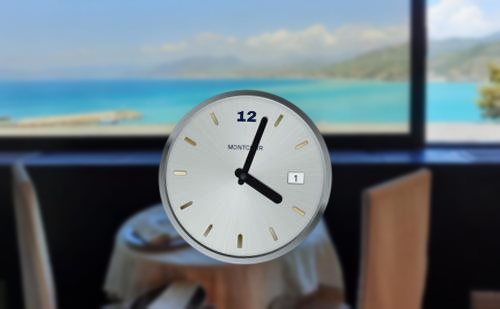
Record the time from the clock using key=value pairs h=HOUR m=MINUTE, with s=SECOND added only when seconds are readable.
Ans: h=4 m=3
